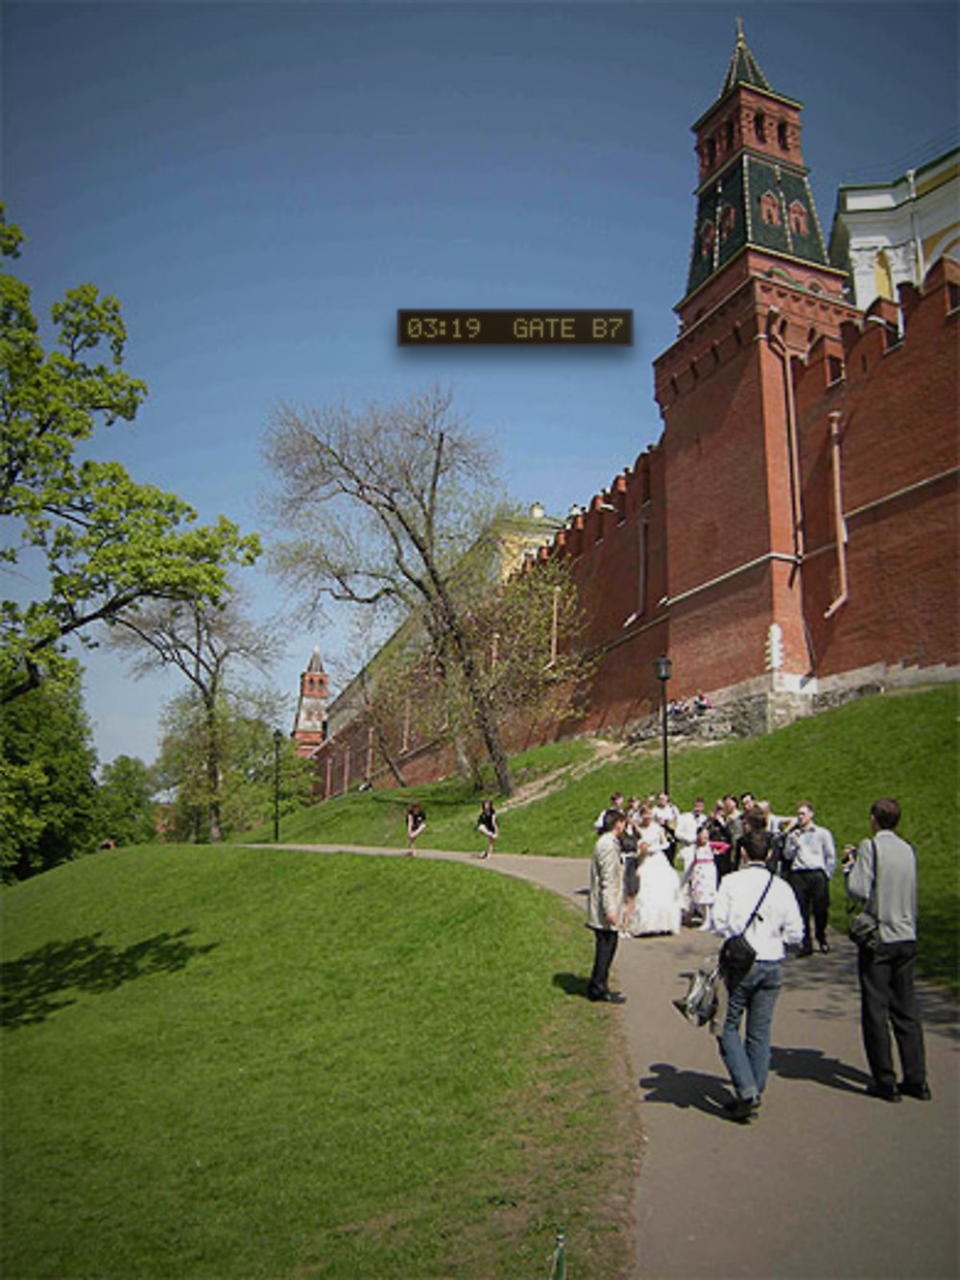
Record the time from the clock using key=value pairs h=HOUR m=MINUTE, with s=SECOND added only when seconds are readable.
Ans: h=3 m=19
